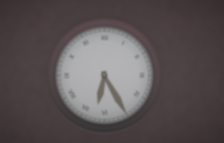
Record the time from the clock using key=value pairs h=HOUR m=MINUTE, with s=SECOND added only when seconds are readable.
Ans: h=6 m=25
